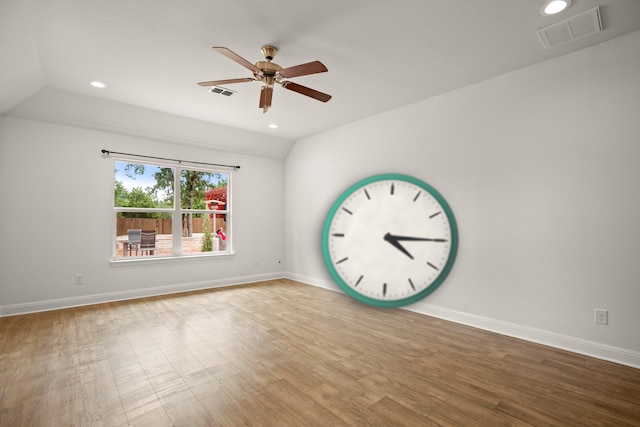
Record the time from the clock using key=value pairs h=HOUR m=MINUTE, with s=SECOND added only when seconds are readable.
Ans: h=4 m=15
